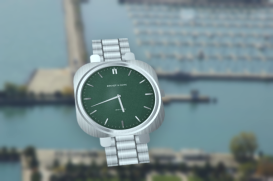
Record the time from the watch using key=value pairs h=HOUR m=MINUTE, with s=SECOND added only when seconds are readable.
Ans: h=5 m=42
